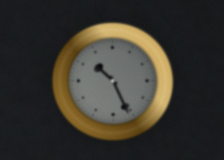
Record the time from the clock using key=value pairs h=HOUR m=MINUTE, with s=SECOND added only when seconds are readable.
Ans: h=10 m=26
